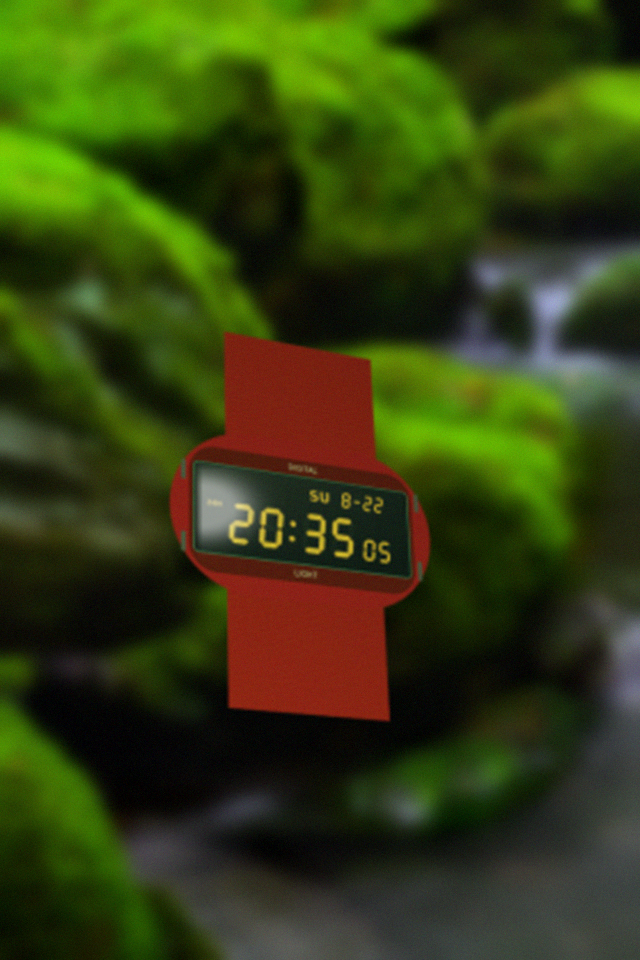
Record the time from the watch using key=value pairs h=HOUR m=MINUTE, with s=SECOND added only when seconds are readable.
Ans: h=20 m=35 s=5
